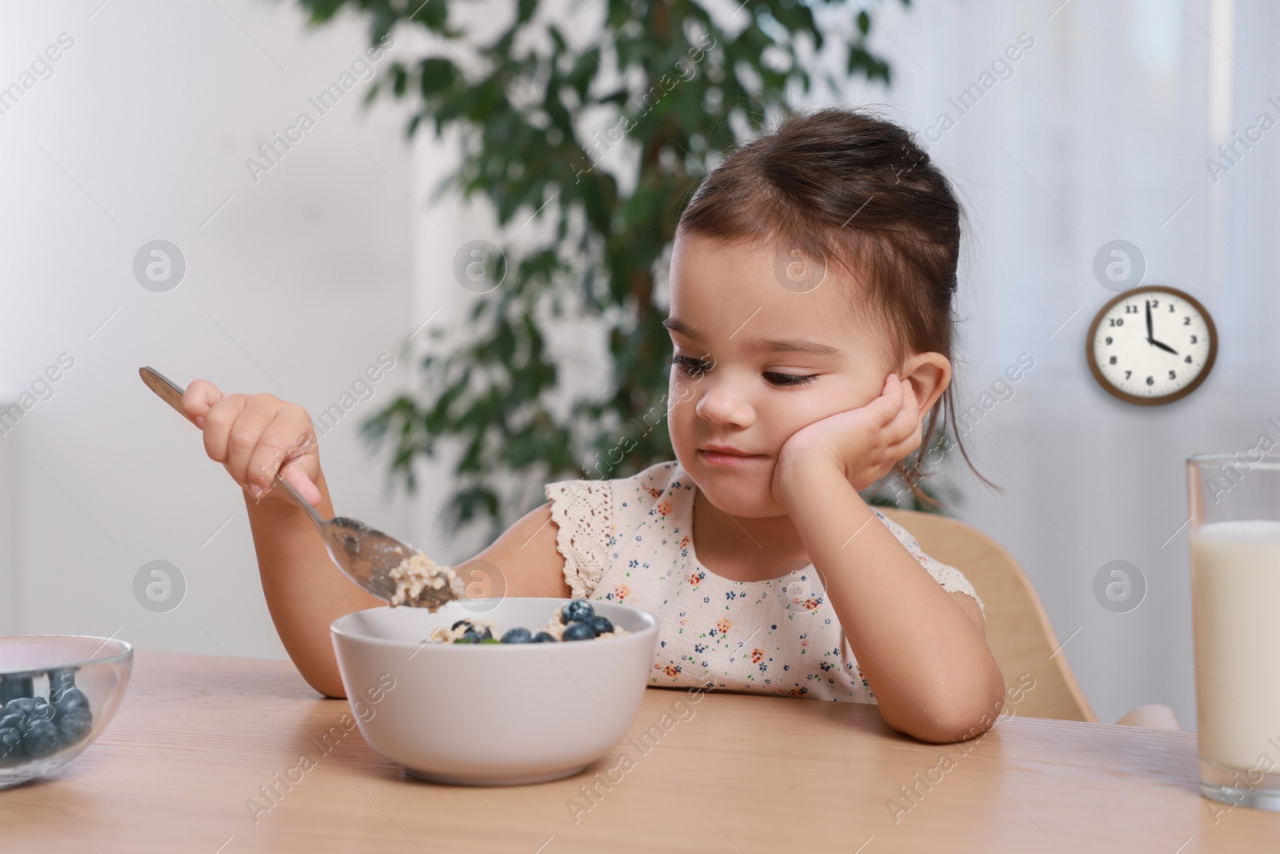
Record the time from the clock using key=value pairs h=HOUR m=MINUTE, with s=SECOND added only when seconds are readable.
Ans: h=3 m=59
